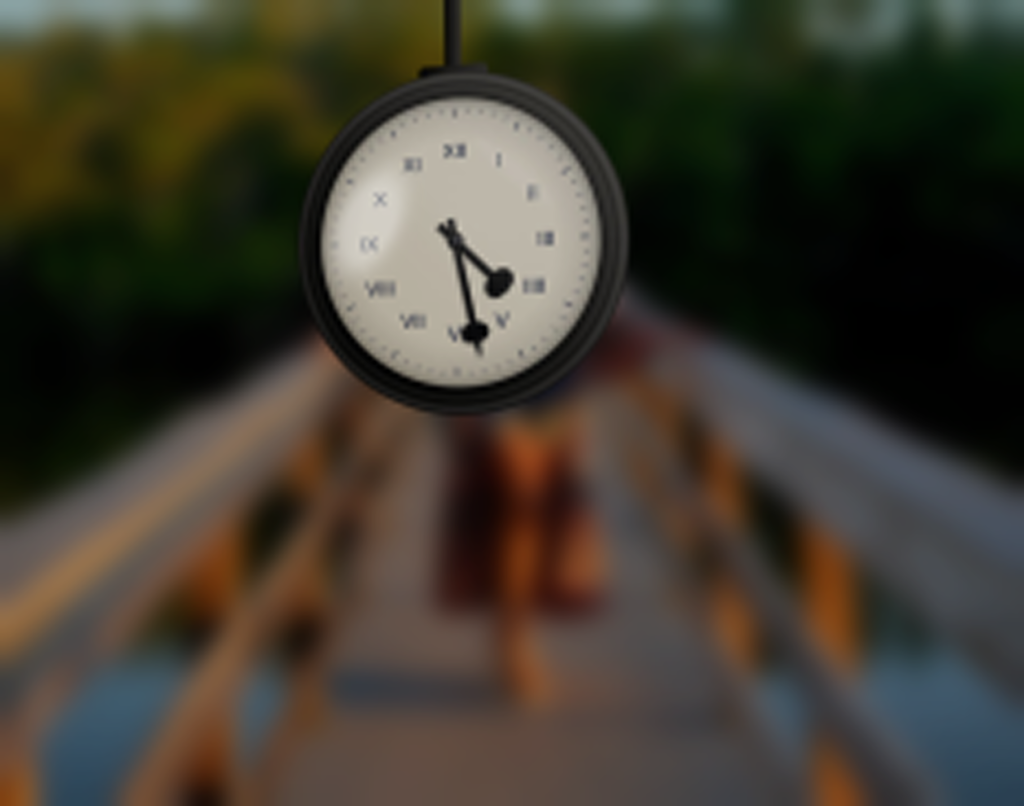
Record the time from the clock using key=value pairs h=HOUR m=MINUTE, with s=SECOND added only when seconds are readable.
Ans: h=4 m=28
